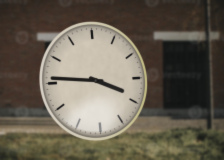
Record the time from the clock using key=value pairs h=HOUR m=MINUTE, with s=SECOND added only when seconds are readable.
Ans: h=3 m=46
